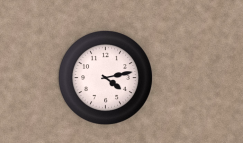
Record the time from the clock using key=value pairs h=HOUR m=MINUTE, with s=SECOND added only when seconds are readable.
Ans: h=4 m=13
